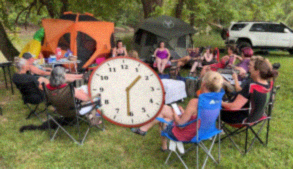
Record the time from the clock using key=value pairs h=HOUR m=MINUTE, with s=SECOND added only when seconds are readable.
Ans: h=1 m=31
